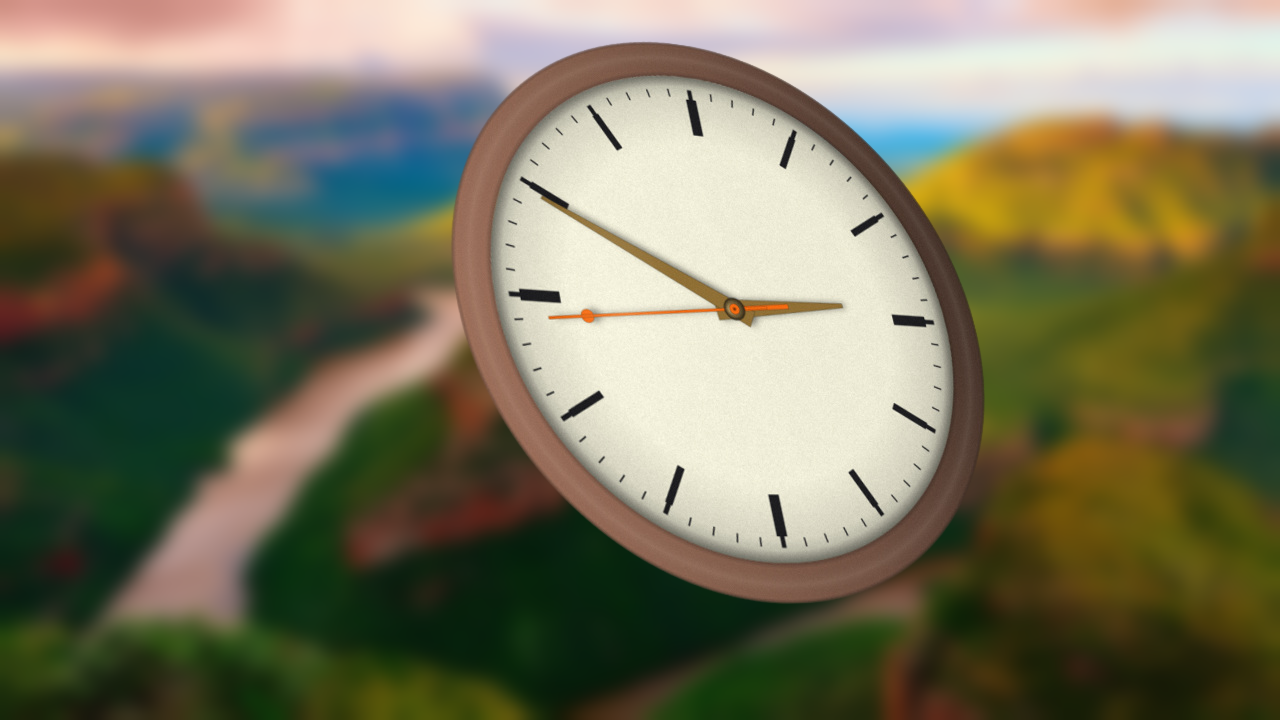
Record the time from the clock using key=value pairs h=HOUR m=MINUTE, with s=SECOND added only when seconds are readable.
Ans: h=2 m=49 s=44
